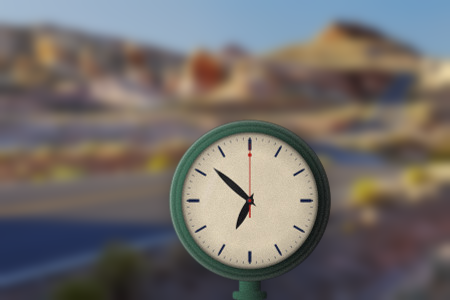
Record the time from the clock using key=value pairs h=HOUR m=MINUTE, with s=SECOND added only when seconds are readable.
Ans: h=6 m=52 s=0
